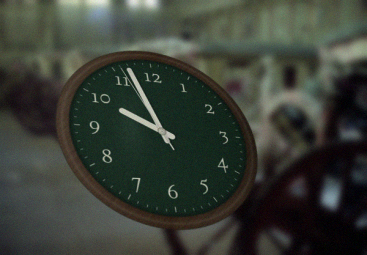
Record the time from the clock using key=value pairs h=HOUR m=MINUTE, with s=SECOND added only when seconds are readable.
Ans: h=9 m=56 s=56
